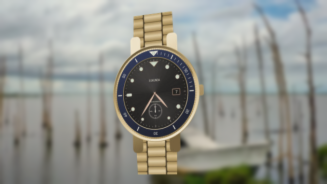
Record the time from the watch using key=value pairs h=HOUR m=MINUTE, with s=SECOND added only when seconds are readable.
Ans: h=4 m=36
